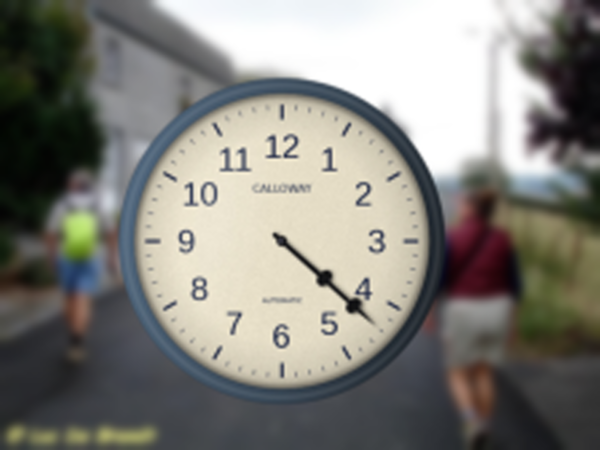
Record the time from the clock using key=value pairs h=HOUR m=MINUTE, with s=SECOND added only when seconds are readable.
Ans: h=4 m=22
